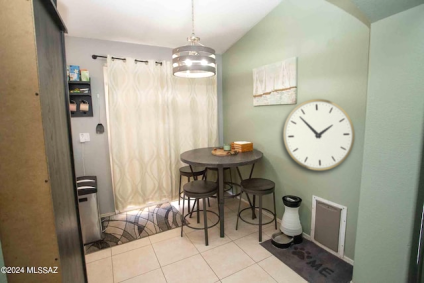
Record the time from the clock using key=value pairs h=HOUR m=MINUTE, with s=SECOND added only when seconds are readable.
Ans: h=1 m=53
